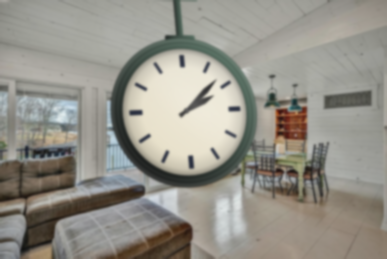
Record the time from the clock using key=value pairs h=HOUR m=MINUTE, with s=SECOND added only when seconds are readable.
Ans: h=2 m=8
